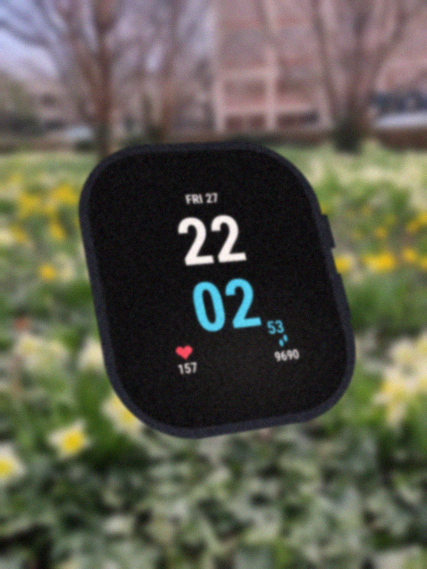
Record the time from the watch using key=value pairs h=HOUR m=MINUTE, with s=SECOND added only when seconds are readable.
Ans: h=22 m=2 s=53
